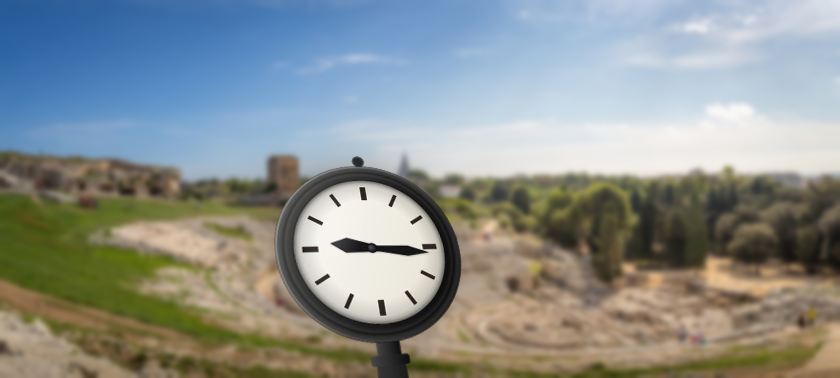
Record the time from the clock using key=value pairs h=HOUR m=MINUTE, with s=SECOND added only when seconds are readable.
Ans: h=9 m=16
